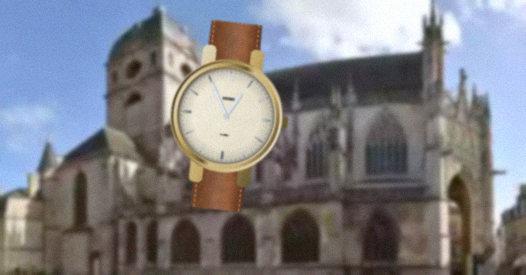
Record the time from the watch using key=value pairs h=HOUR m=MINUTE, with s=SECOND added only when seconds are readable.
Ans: h=12 m=55
